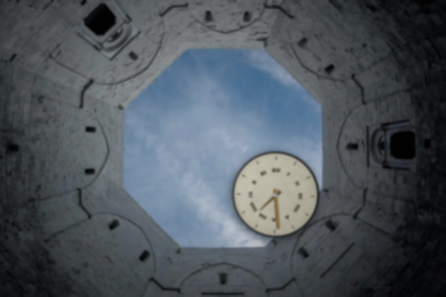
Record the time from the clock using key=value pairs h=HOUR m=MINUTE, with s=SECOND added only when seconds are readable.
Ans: h=7 m=29
